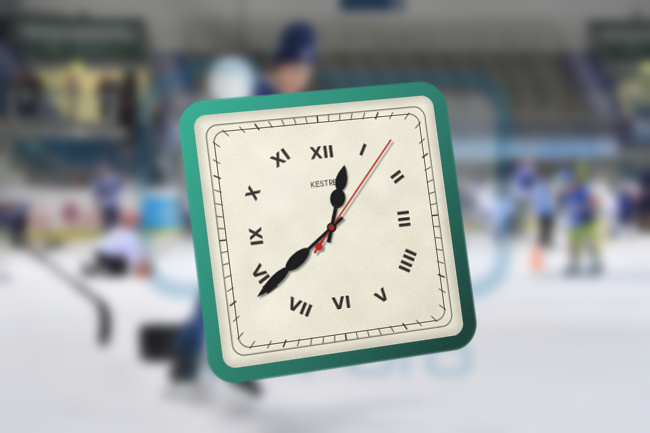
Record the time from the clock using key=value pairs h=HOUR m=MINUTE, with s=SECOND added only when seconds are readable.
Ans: h=12 m=39 s=7
